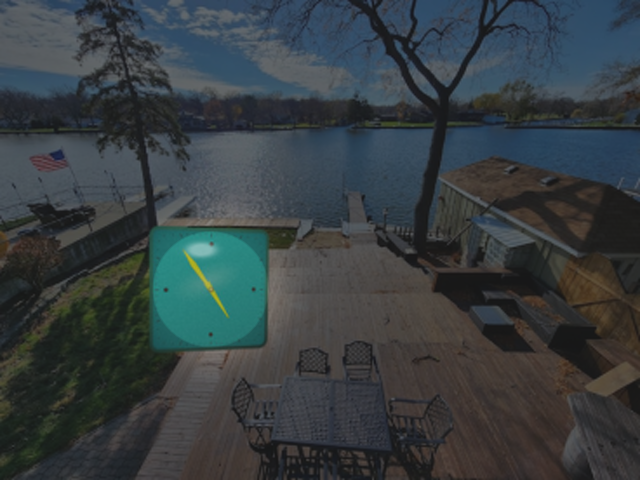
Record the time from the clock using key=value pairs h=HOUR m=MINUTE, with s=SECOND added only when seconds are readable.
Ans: h=4 m=54
